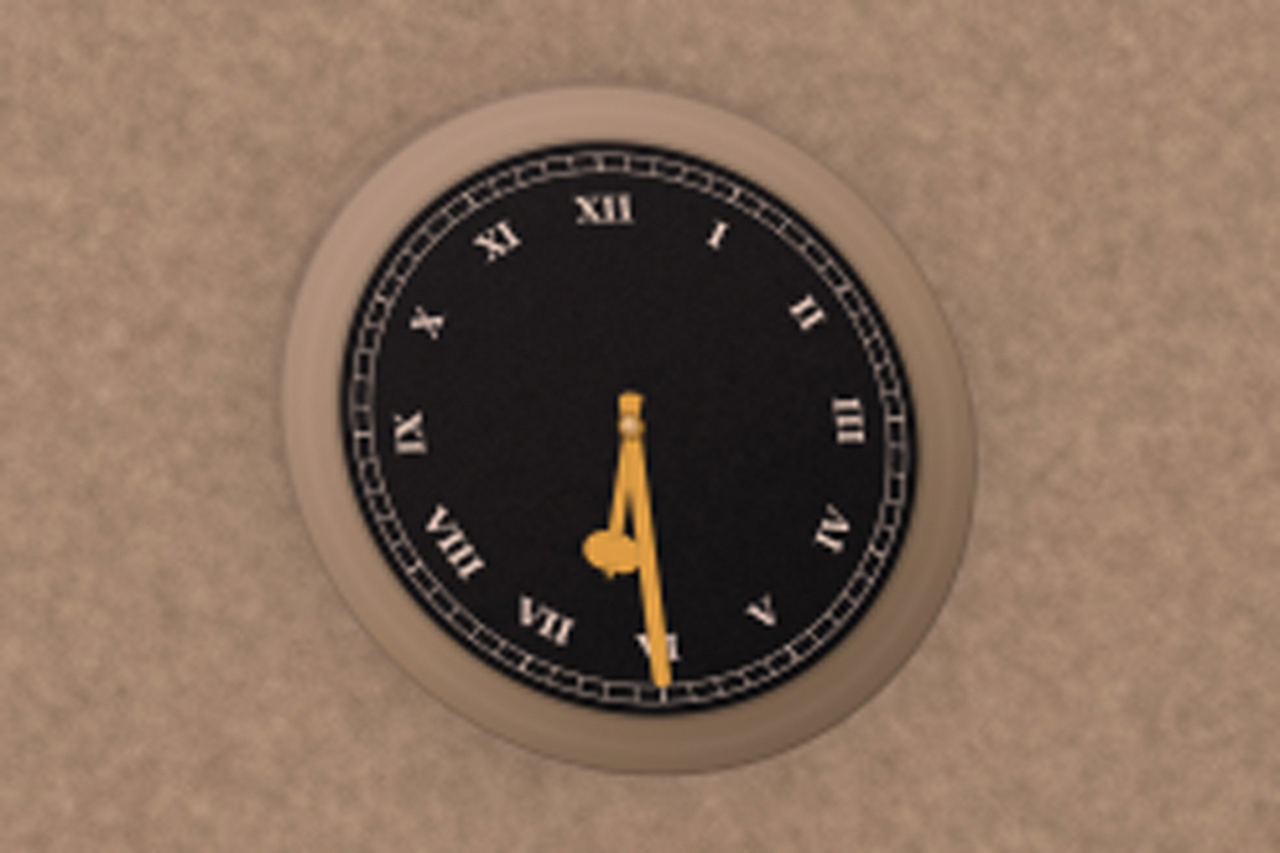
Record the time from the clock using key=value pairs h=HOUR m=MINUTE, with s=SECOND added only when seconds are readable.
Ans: h=6 m=30
